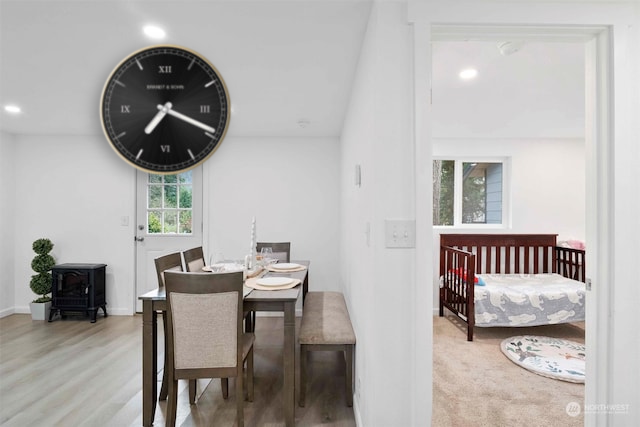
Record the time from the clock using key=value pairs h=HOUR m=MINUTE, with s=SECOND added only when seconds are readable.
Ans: h=7 m=19
